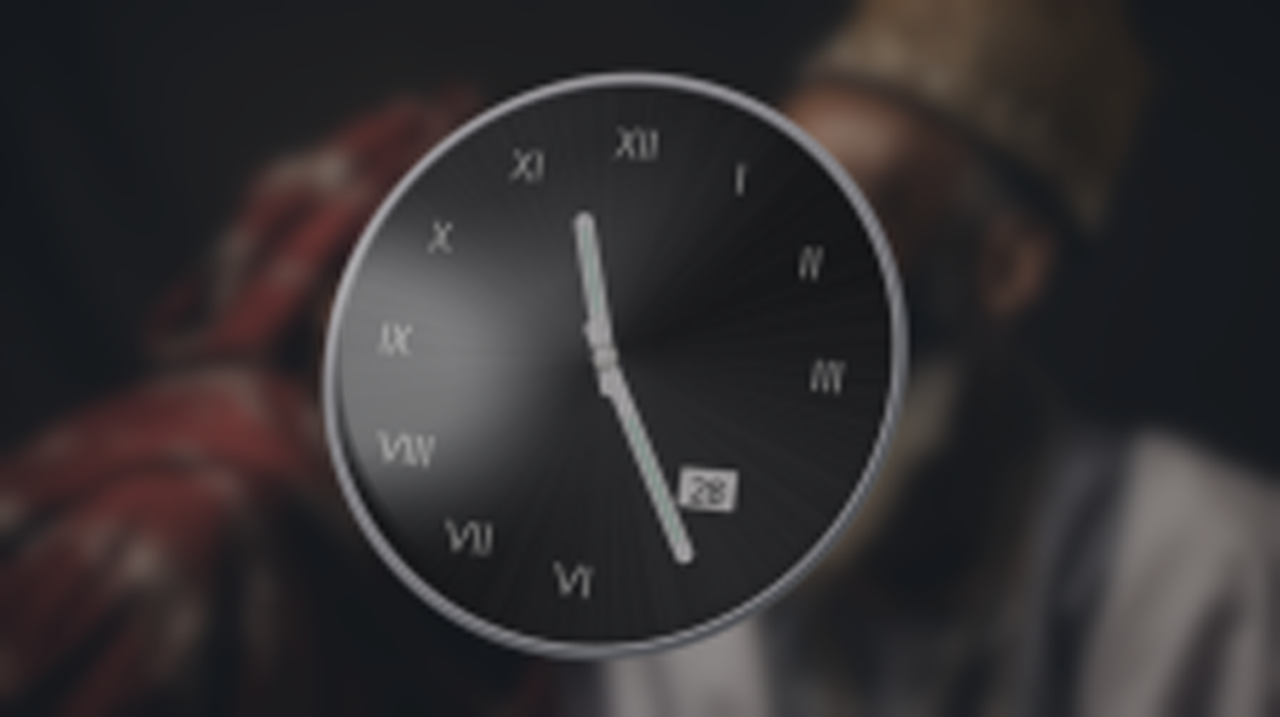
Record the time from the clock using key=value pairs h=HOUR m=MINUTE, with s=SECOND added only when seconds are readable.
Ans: h=11 m=25
